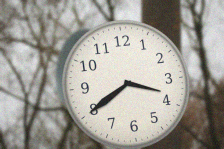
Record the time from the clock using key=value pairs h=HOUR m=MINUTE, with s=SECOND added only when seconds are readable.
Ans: h=3 m=40
